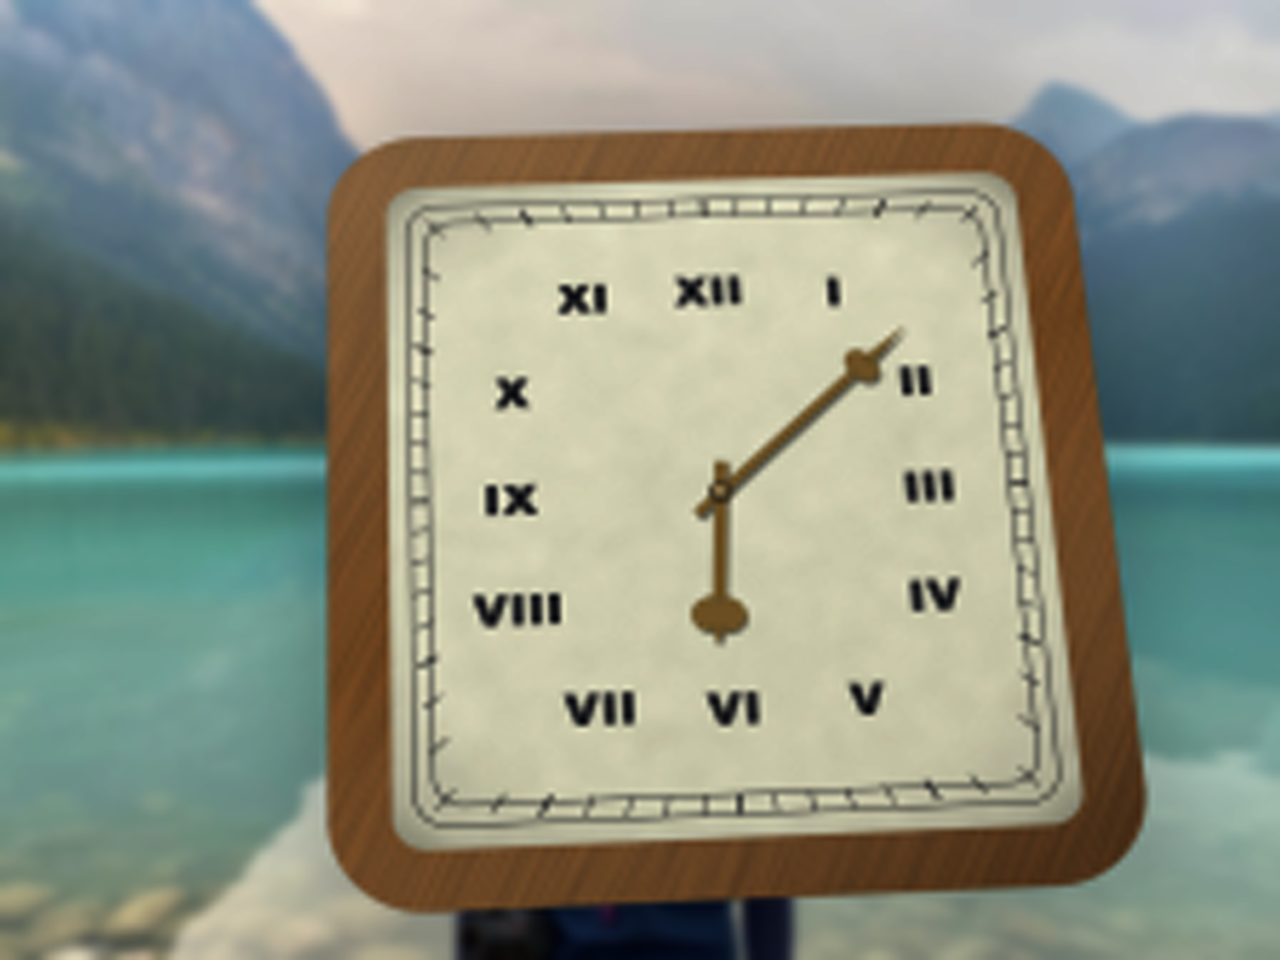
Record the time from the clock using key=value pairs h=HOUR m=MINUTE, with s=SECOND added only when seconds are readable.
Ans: h=6 m=8
